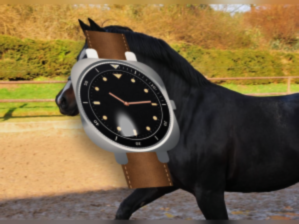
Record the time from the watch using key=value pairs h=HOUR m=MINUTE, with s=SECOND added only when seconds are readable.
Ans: h=10 m=14
